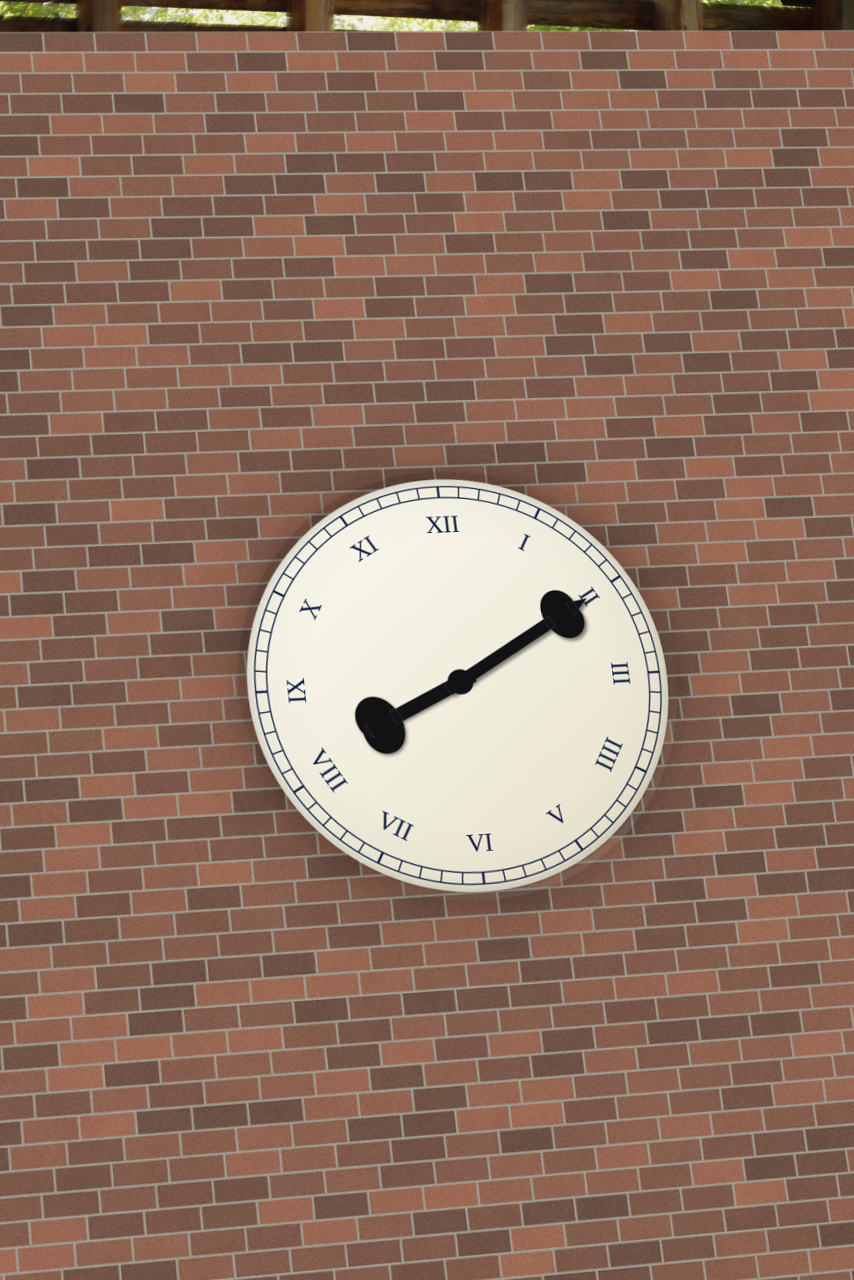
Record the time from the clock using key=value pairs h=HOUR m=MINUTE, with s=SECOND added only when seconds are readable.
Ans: h=8 m=10
